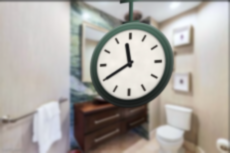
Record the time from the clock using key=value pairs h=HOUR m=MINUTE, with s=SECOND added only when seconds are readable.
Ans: h=11 m=40
